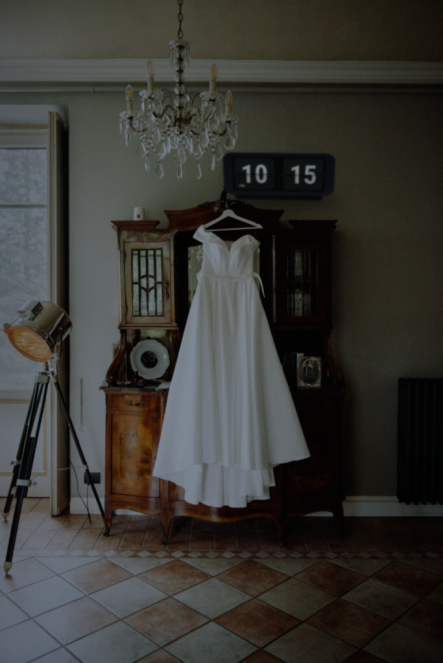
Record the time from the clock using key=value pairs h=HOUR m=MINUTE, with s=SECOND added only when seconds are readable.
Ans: h=10 m=15
